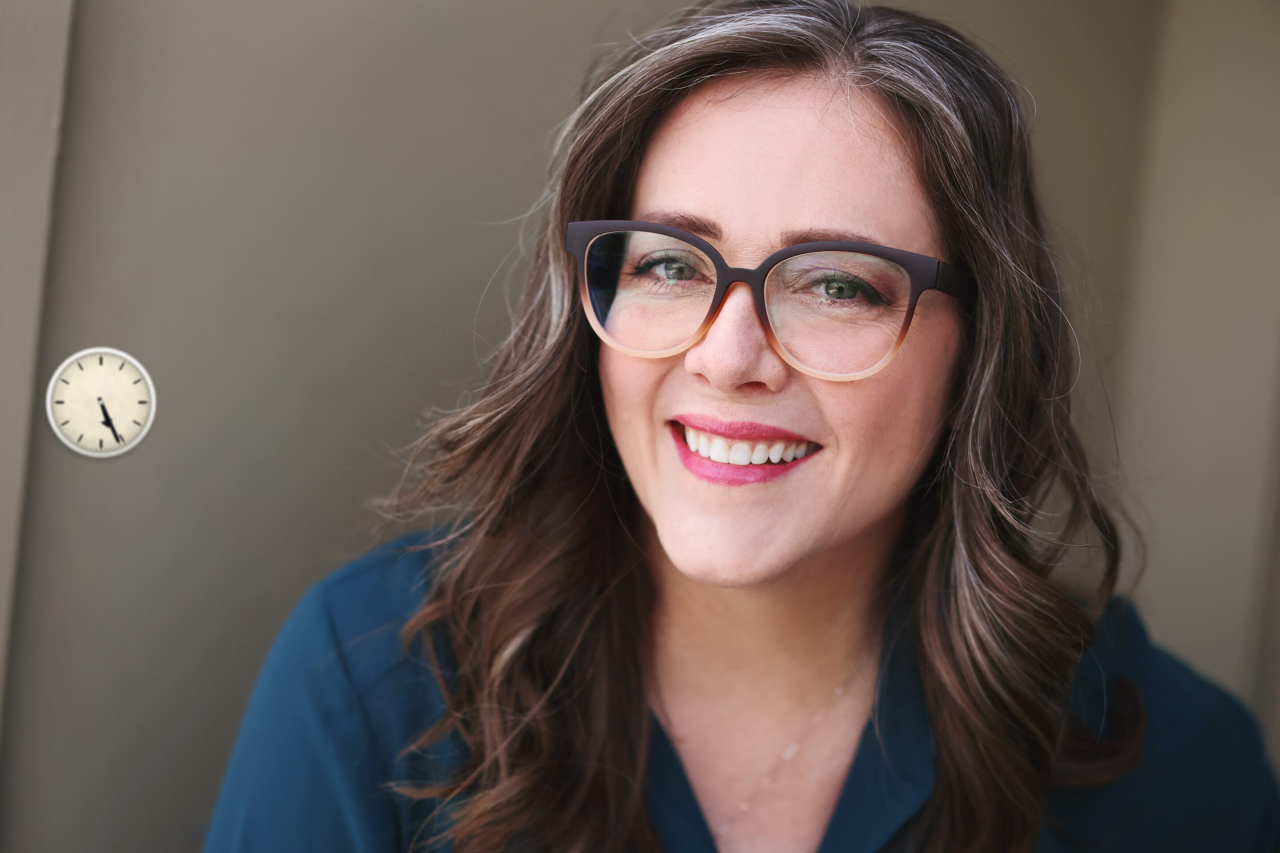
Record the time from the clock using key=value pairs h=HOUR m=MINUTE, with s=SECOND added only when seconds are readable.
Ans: h=5 m=26
